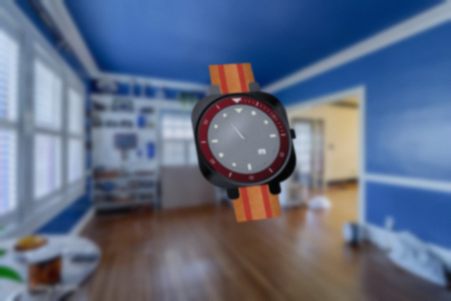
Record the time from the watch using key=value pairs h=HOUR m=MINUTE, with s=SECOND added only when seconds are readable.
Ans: h=10 m=55
